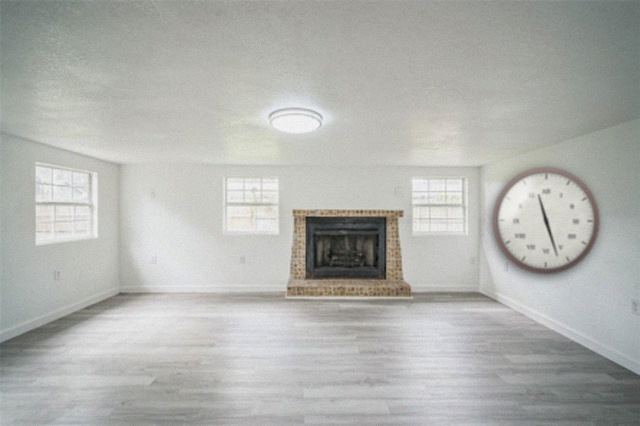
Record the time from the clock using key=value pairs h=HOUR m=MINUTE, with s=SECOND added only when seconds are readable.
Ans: h=11 m=27
